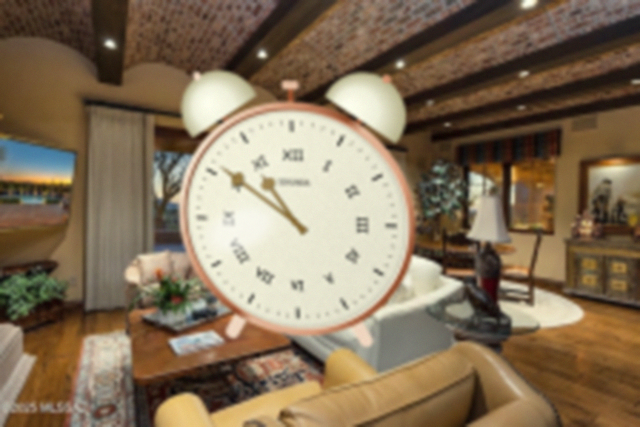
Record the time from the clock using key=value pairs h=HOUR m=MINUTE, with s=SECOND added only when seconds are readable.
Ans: h=10 m=51
